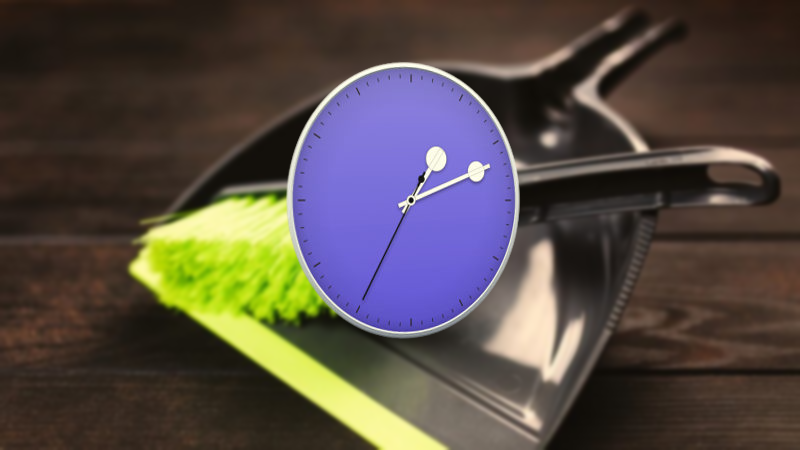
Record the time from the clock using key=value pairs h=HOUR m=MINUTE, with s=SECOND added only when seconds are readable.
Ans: h=1 m=11 s=35
